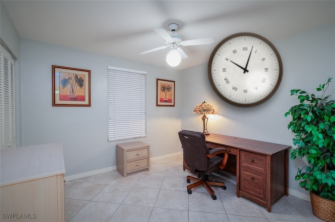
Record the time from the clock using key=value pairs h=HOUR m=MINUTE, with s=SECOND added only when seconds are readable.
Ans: h=10 m=3
